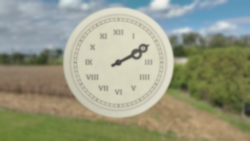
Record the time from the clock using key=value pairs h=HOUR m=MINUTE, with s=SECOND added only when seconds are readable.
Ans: h=2 m=10
